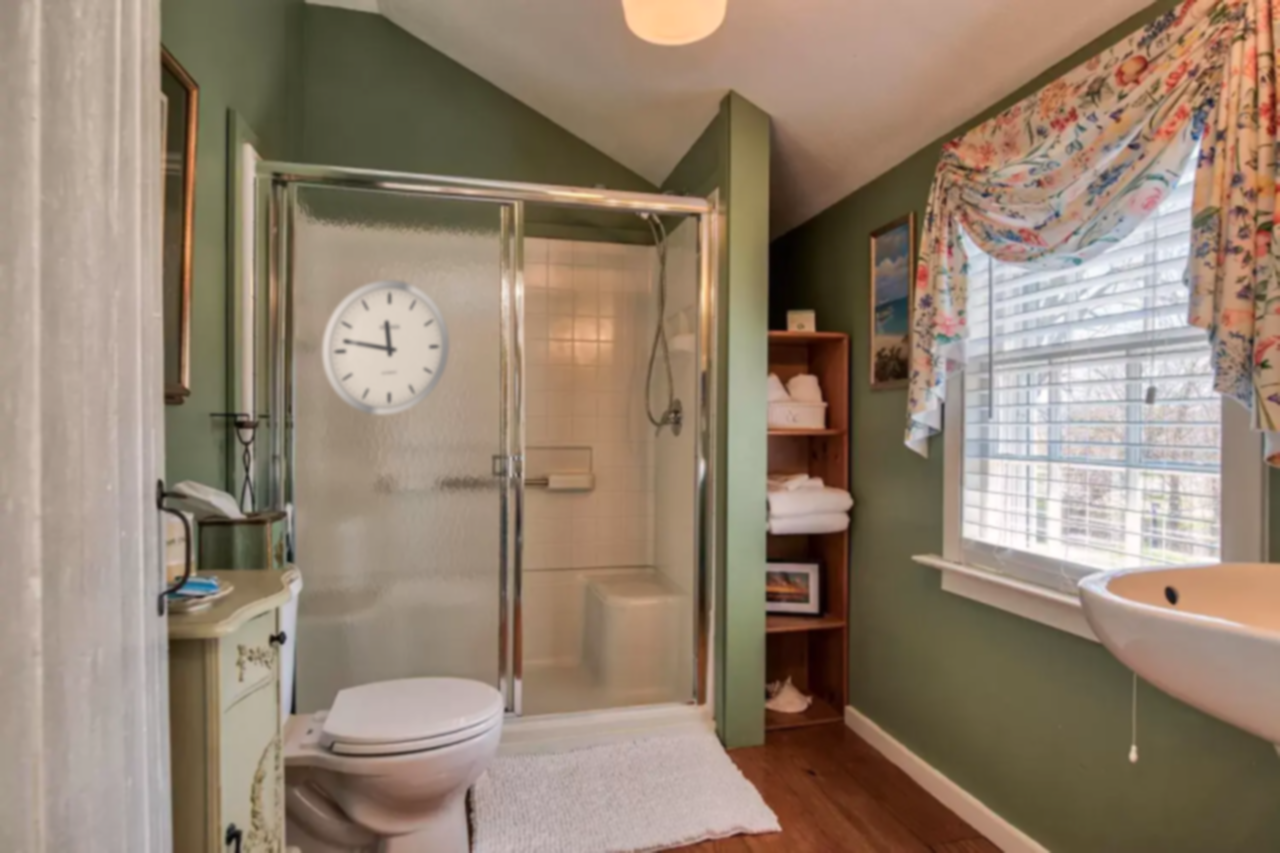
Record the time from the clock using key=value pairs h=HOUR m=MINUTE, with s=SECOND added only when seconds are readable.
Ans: h=11 m=47
